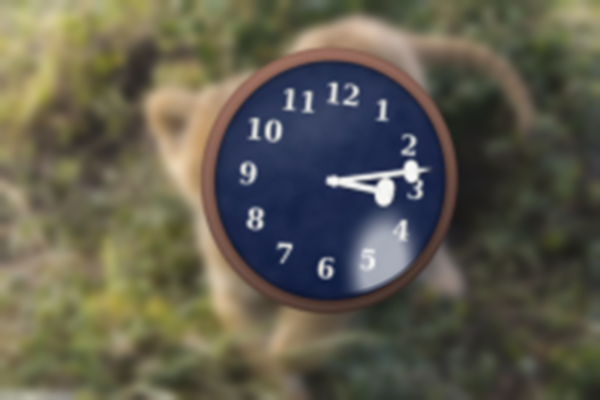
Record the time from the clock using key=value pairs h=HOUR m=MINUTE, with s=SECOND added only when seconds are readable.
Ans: h=3 m=13
